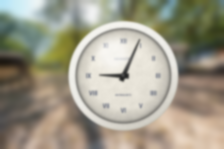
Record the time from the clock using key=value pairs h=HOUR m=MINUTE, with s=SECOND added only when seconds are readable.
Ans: h=9 m=4
